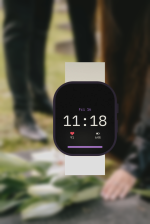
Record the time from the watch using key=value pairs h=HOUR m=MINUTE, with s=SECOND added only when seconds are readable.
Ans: h=11 m=18
